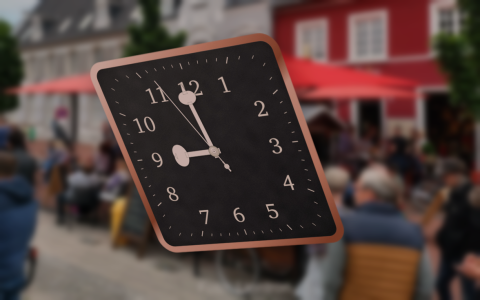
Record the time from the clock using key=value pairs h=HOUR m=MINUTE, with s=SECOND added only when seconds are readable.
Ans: h=8 m=58 s=56
